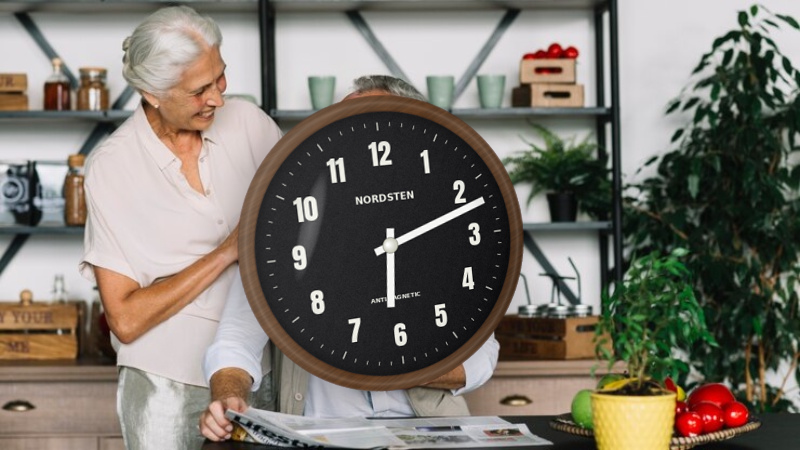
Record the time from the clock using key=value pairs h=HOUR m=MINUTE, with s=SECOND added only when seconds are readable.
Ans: h=6 m=12
